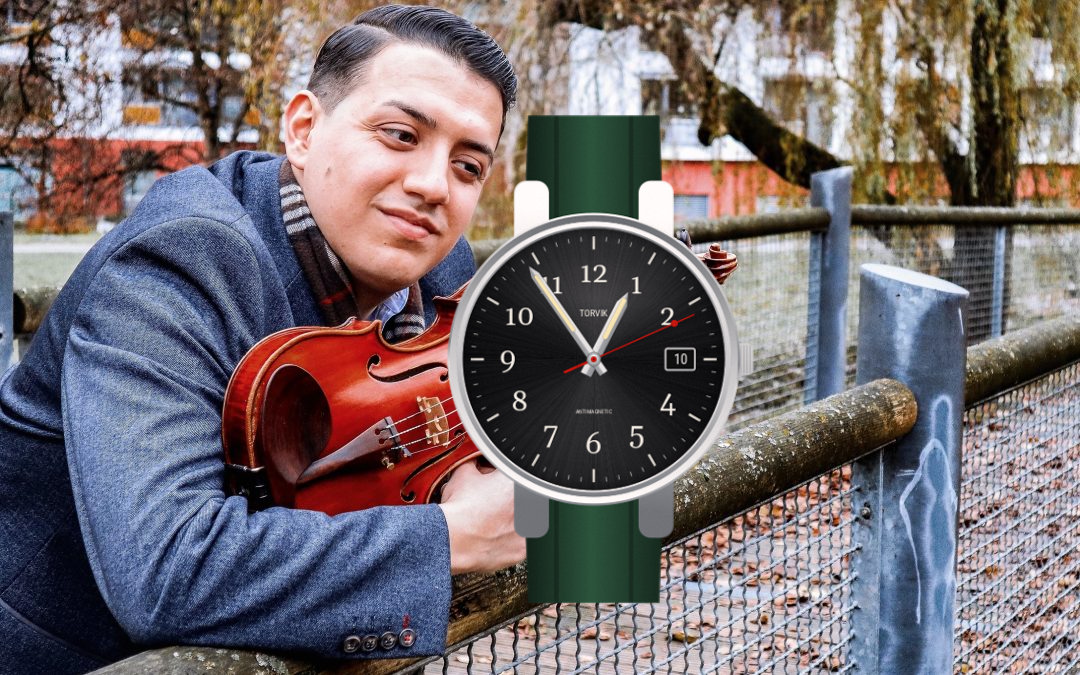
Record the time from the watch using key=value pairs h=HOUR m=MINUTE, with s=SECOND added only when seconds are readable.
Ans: h=12 m=54 s=11
